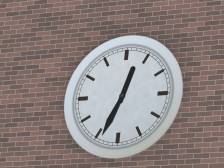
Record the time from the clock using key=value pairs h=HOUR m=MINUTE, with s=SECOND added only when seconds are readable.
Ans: h=12 m=34
